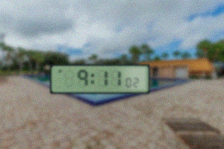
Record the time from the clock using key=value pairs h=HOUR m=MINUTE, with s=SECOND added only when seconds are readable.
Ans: h=9 m=11 s=2
